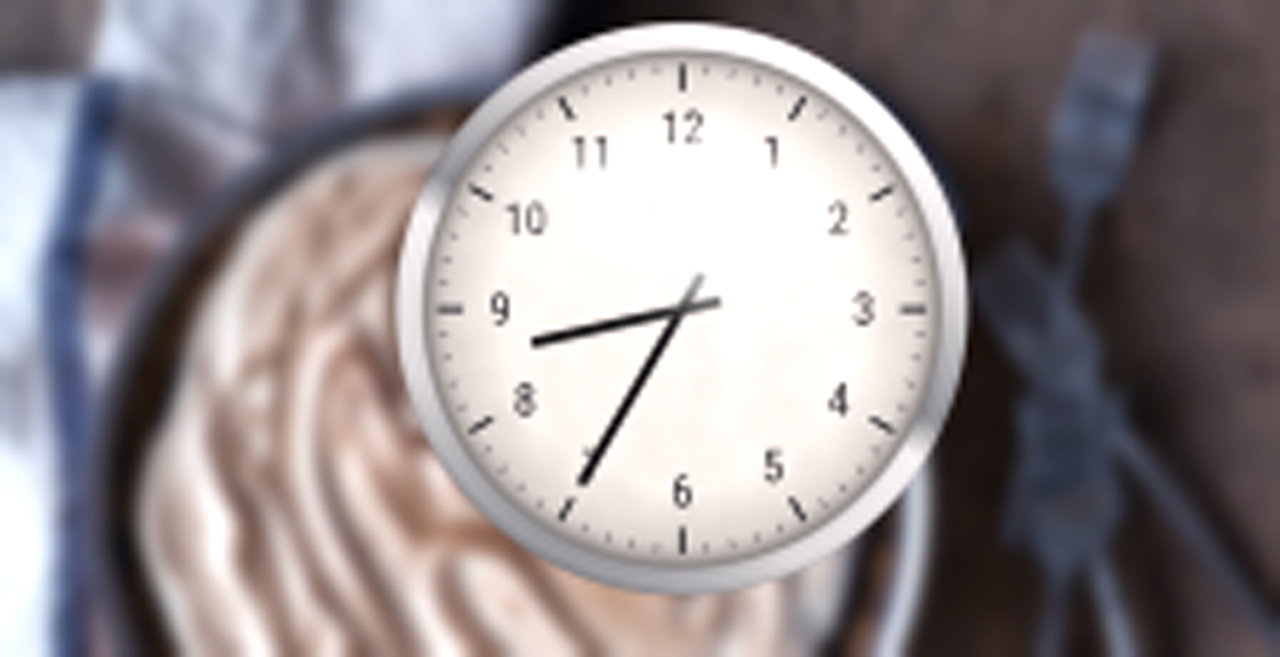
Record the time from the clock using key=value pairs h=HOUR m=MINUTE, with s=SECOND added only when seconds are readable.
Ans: h=8 m=35
